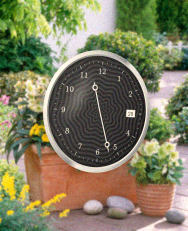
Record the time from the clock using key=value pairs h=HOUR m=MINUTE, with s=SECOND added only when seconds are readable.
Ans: h=11 m=27
